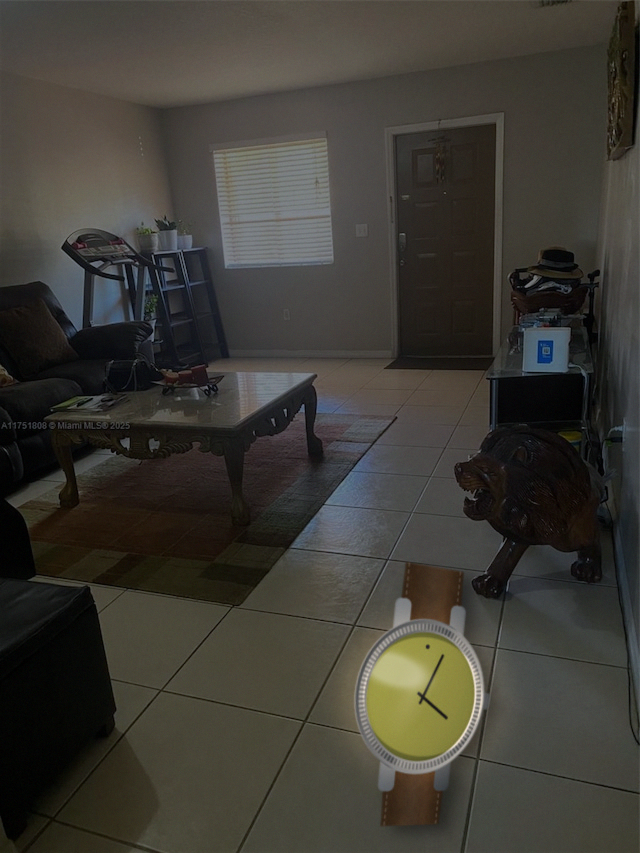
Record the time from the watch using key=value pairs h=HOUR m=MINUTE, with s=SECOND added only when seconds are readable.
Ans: h=4 m=4
